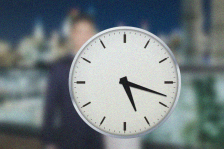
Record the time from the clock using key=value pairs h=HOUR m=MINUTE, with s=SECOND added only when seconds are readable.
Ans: h=5 m=18
